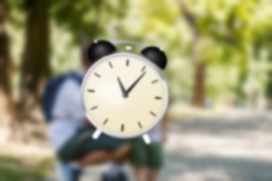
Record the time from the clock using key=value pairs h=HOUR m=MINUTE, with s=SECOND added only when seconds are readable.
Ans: h=11 m=6
